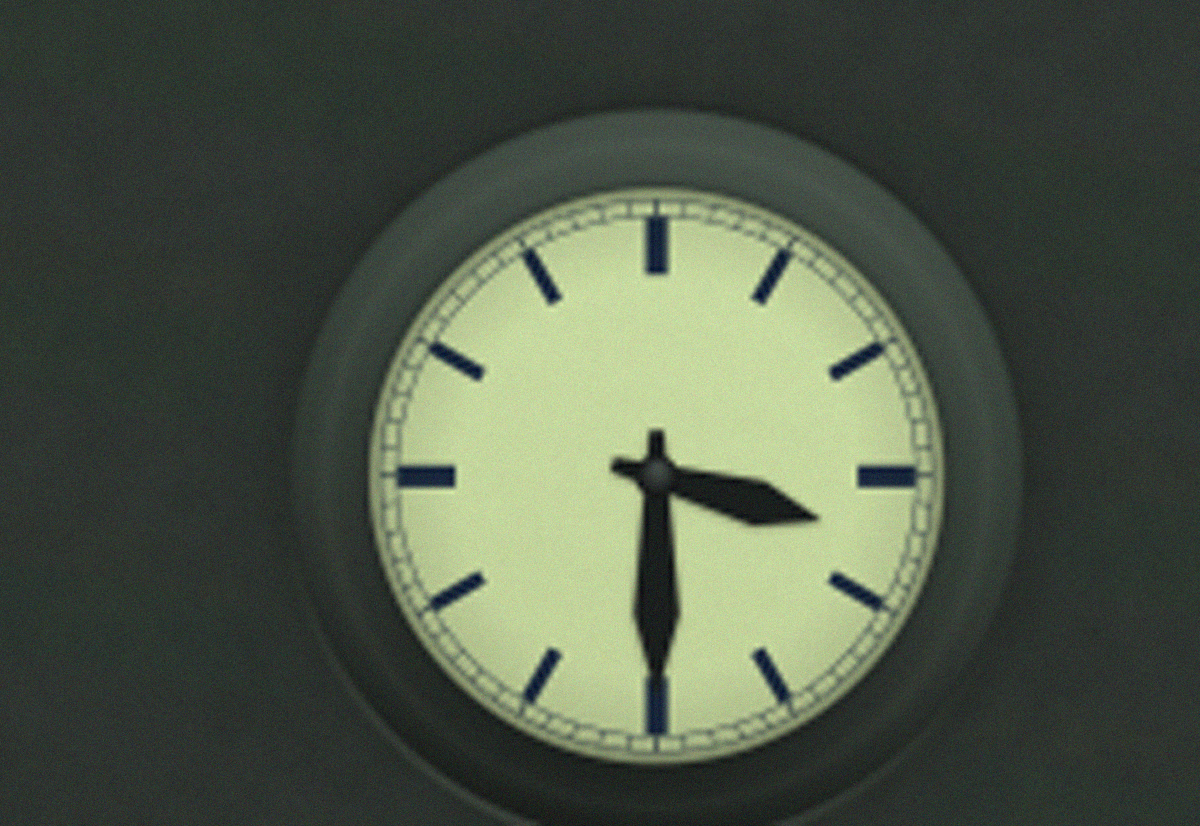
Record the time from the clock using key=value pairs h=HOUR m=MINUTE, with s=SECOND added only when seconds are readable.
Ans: h=3 m=30
